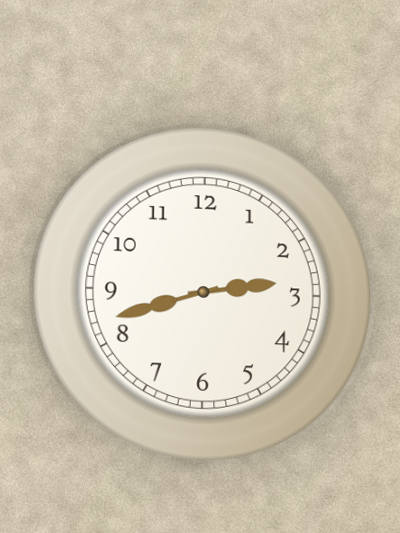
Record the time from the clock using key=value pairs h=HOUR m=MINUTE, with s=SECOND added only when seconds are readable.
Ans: h=2 m=42
